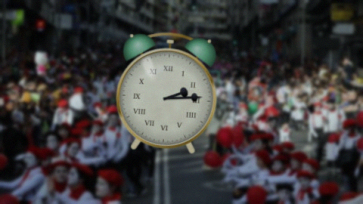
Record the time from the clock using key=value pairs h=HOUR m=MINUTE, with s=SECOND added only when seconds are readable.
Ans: h=2 m=14
